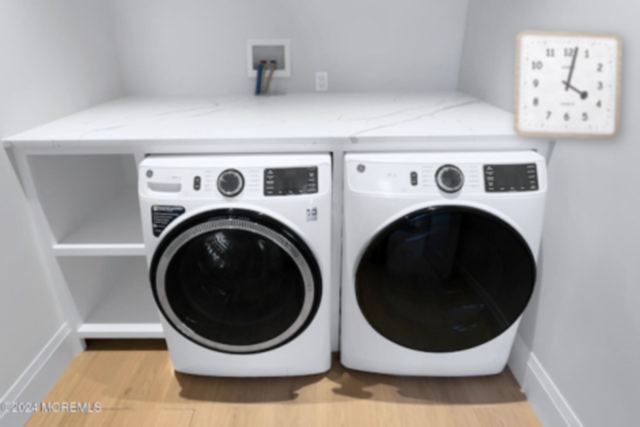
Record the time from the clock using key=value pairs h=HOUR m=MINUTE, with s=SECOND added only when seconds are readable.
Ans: h=4 m=2
